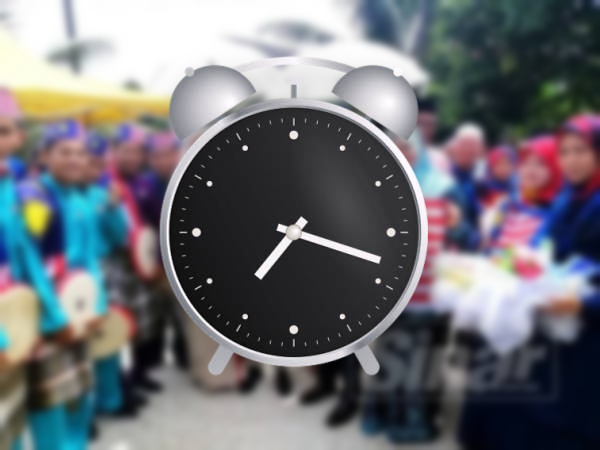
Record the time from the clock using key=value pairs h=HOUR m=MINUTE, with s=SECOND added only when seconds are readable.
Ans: h=7 m=18
